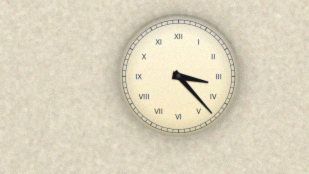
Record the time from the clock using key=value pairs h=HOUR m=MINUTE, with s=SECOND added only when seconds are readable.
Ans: h=3 m=23
